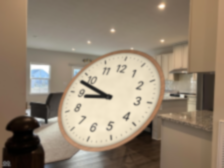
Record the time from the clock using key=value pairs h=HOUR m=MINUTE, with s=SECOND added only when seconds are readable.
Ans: h=8 m=48
